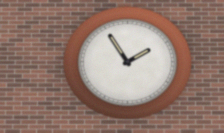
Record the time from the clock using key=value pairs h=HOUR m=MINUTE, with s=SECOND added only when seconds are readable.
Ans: h=1 m=55
